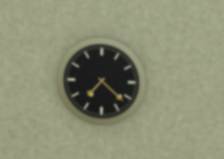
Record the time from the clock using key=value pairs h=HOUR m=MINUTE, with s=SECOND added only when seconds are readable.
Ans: h=7 m=22
